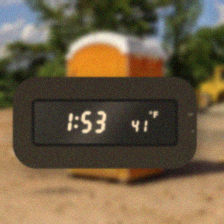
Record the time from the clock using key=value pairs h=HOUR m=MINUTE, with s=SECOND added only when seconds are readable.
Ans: h=1 m=53
